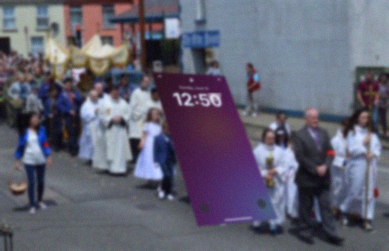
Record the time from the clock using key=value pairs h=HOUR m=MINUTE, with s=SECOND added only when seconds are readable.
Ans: h=12 m=50
